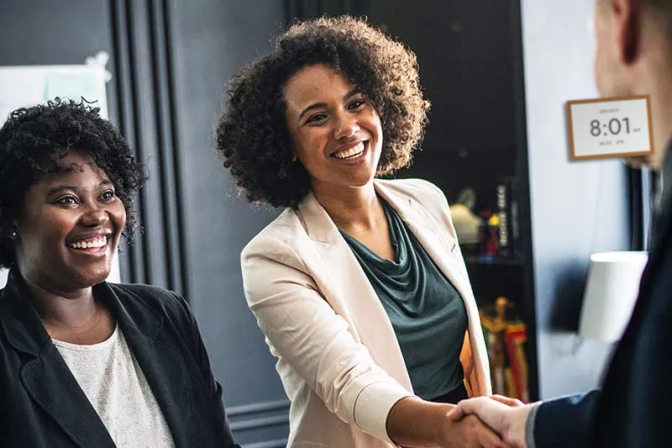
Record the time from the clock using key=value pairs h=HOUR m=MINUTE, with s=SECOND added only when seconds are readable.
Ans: h=8 m=1
